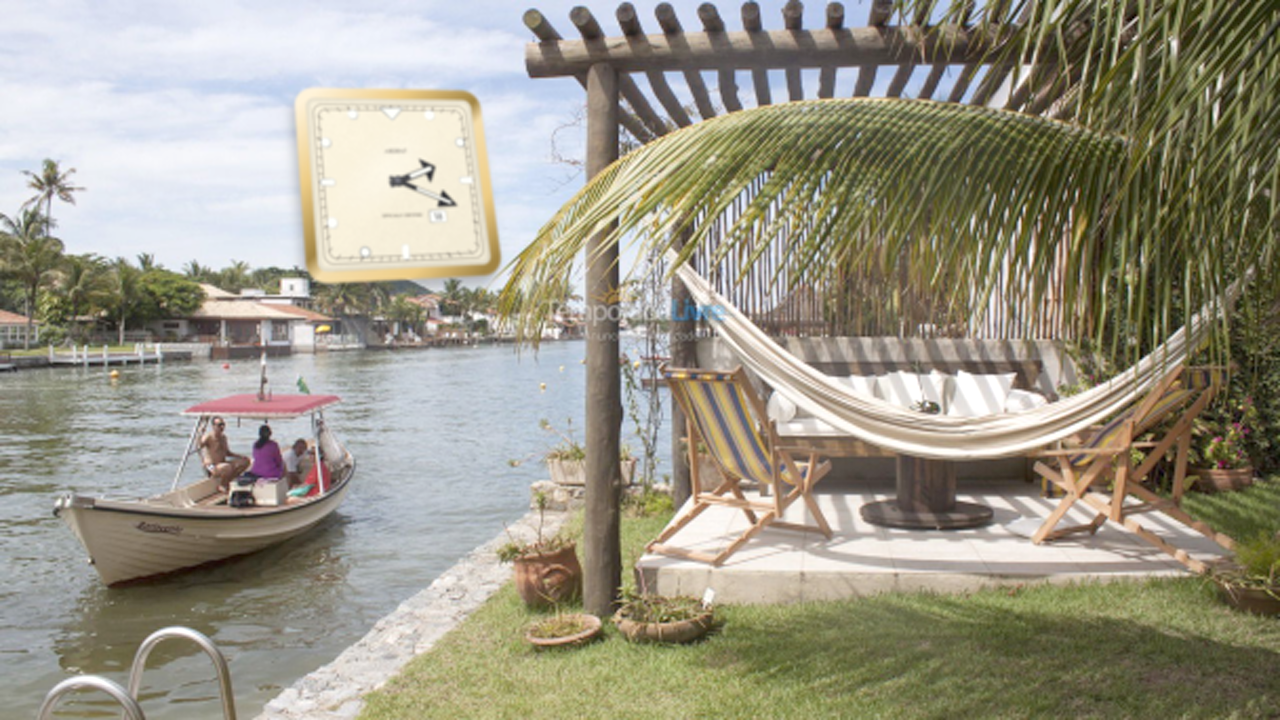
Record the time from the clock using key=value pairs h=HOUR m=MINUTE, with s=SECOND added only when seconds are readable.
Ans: h=2 m=19
